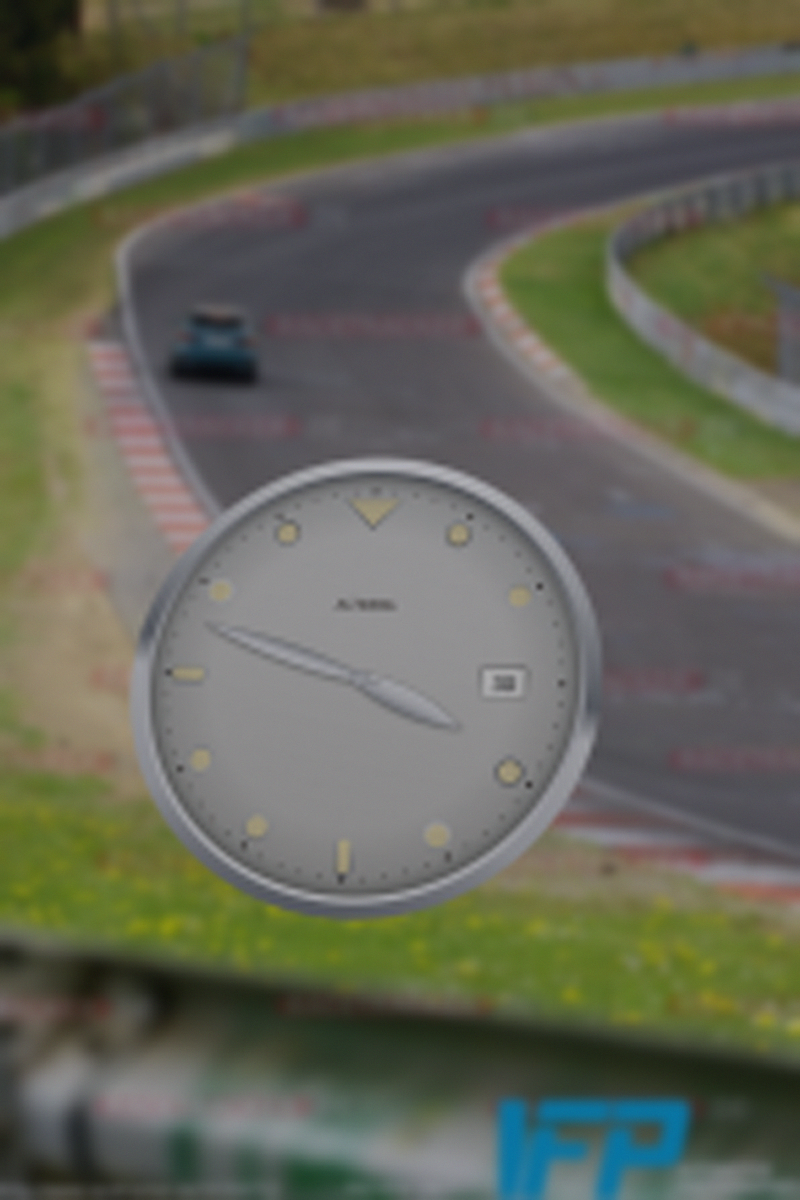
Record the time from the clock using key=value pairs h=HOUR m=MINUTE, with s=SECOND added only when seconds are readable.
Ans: h=3 m=48
